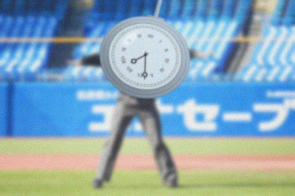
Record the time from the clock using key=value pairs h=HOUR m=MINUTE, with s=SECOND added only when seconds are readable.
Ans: h=7 m=28
